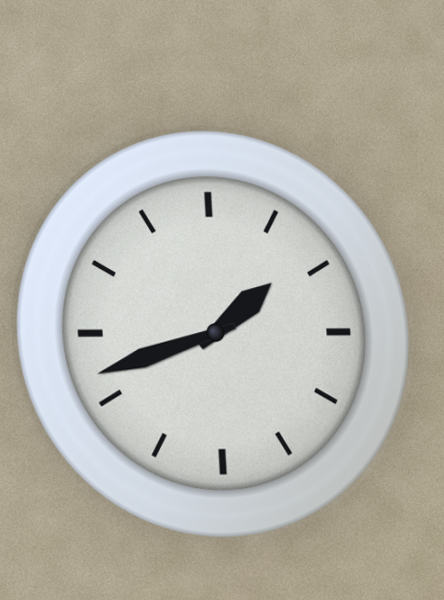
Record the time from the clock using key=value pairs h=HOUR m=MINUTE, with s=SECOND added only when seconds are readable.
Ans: h=1 m=42
